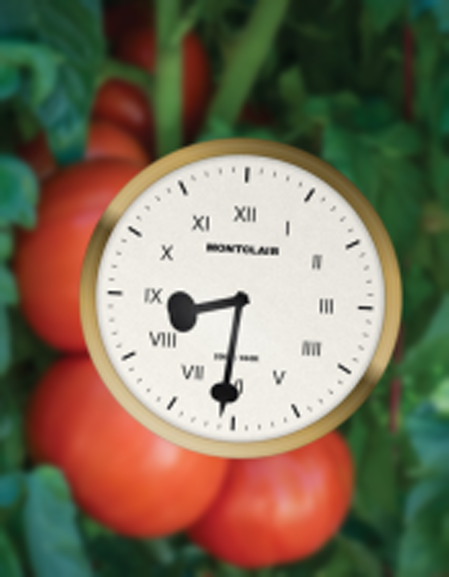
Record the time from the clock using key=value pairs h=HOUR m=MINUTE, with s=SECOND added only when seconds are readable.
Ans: h=8 m=31
